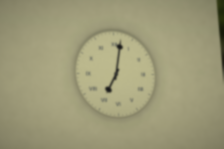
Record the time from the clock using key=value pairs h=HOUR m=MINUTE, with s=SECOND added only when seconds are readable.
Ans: h=7 m=2
